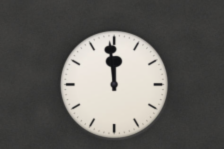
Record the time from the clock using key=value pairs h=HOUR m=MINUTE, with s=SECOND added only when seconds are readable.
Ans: h=11 m=59
